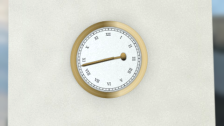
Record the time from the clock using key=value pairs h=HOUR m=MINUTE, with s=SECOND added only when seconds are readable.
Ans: h=2 m=43
